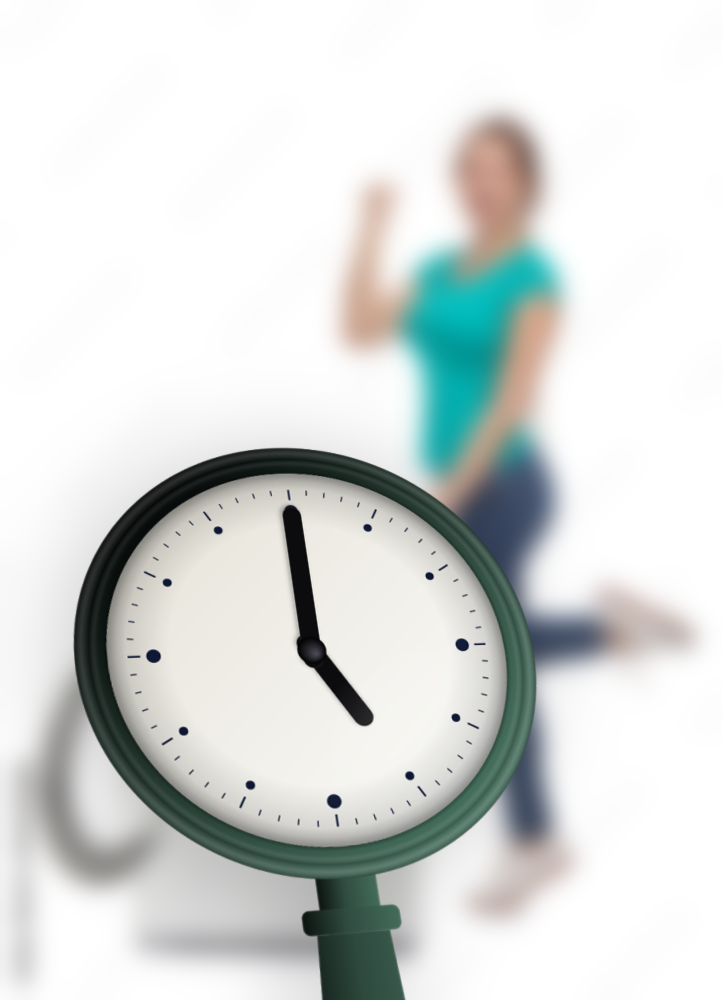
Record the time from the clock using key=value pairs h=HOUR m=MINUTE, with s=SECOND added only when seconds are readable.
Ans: h=5 m=0
